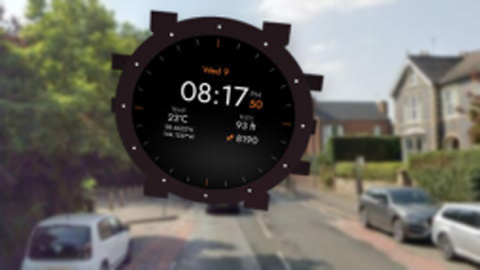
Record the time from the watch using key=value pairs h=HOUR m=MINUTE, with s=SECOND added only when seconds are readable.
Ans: h=8 m=17
